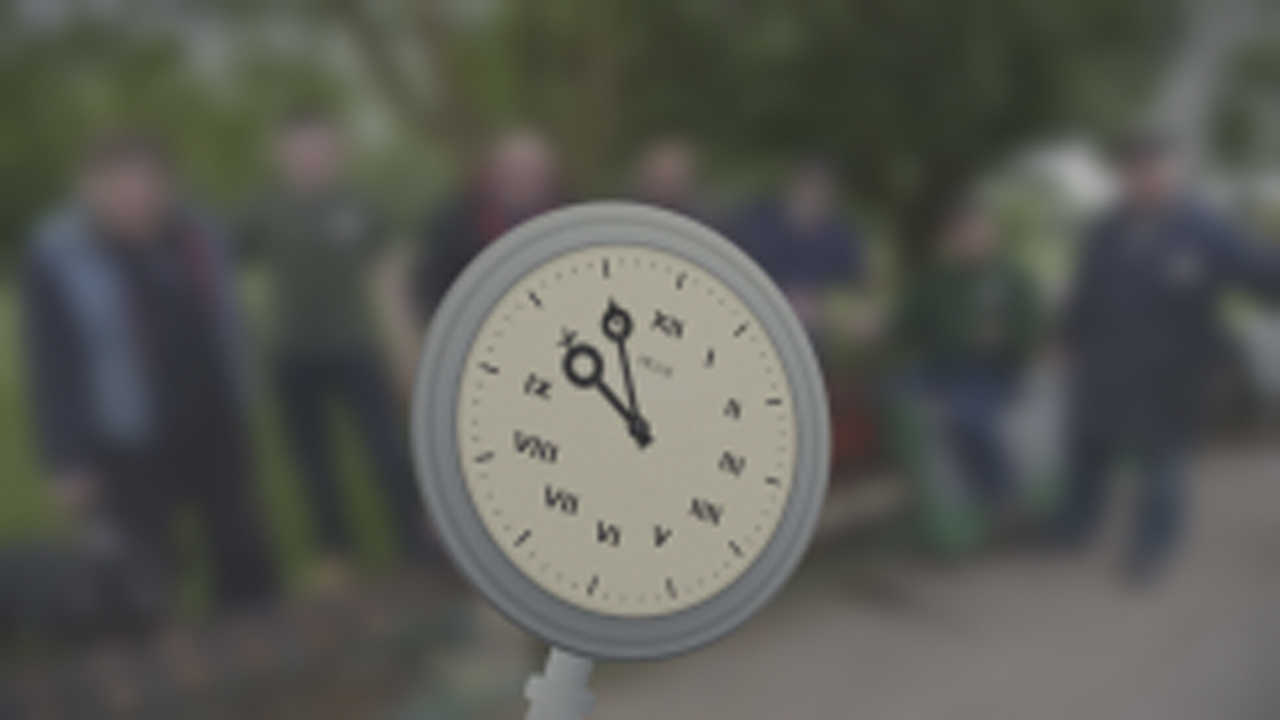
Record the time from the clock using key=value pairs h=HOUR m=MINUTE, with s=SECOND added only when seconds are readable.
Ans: h=9 m=55
